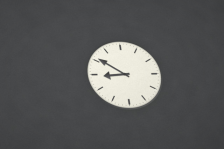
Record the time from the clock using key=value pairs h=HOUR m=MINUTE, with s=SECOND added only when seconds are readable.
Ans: h=8 m=51
